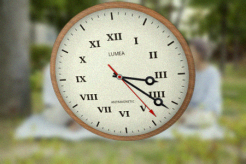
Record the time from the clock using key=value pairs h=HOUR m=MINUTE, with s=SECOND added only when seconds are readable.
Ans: h=3 m=21 s=24
